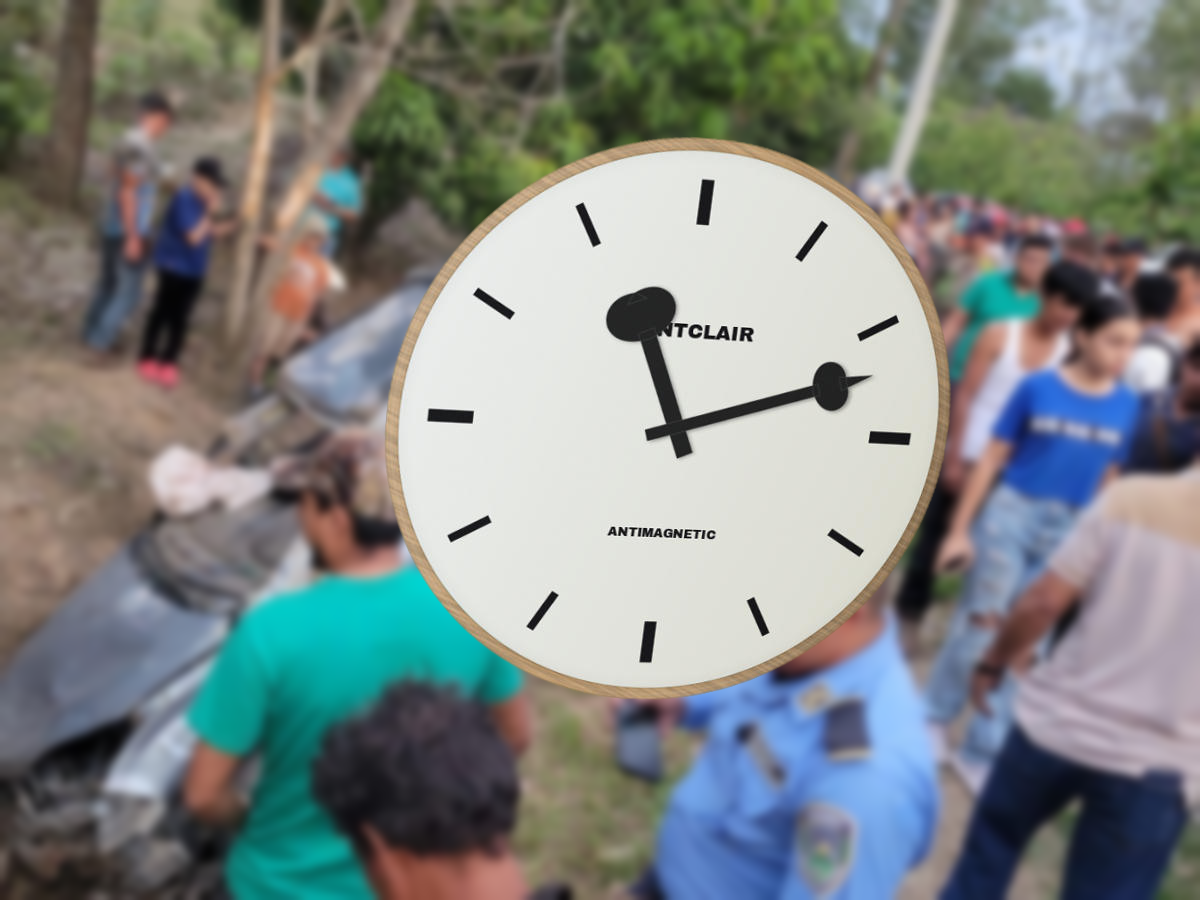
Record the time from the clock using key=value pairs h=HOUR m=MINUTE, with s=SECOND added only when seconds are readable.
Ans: h=11 m=12
